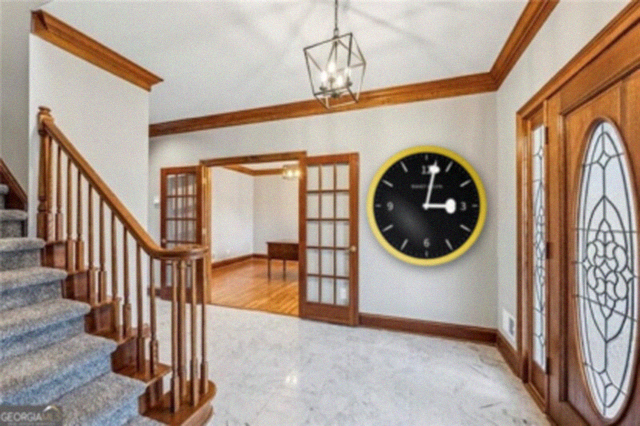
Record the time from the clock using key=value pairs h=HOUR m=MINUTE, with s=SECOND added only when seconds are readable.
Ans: h=3 m=2
